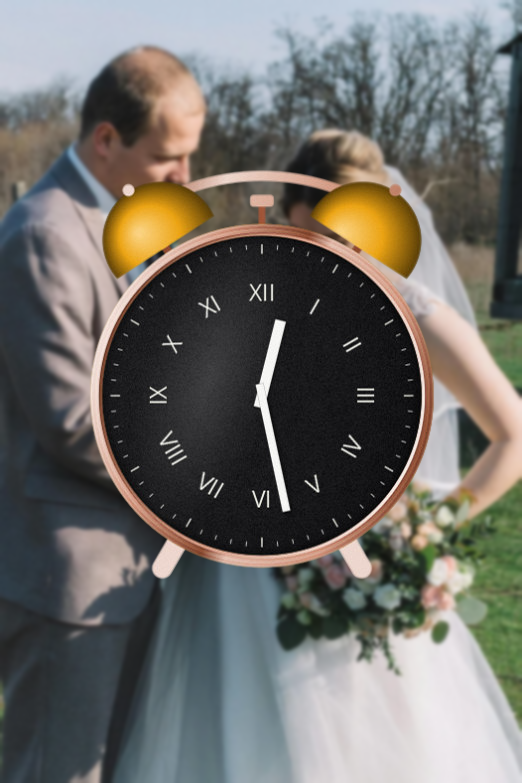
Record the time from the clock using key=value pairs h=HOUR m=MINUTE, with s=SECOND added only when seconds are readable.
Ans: h=12 m=28
